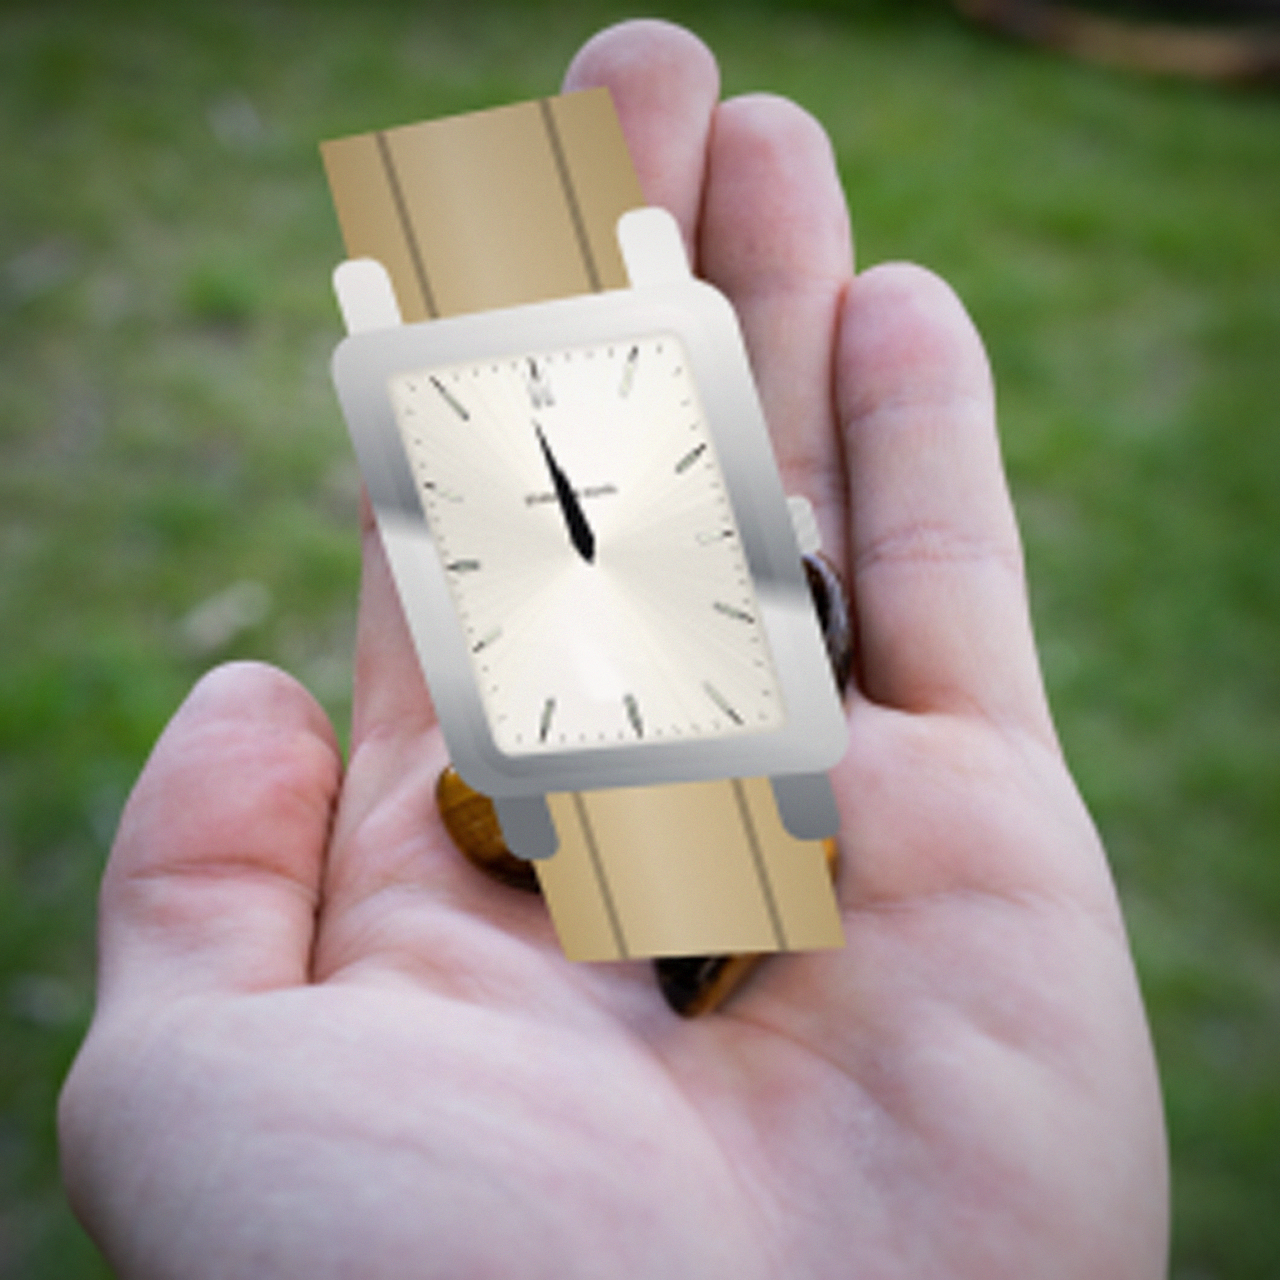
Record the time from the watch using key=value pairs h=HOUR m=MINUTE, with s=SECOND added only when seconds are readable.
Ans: h=11 m=59
